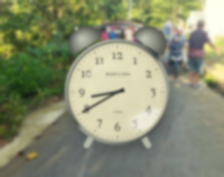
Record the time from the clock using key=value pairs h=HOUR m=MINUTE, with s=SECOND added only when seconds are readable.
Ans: h=8 m=40
